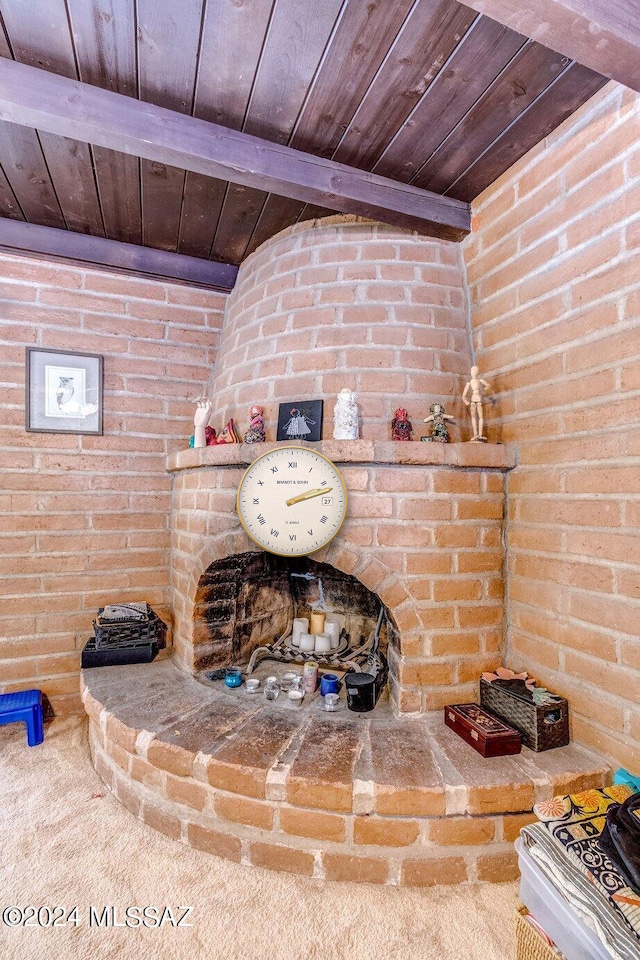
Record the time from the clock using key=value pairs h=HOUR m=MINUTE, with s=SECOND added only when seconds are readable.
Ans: h=2 m=12
